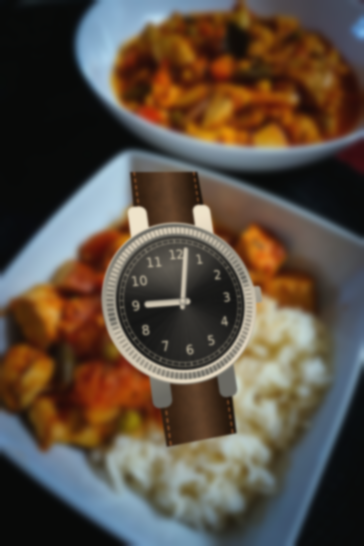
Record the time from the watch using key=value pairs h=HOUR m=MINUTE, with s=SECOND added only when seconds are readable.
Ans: h=9 m=2
